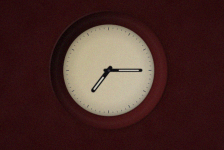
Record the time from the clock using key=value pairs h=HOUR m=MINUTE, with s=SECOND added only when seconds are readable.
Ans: h=7 m=15
